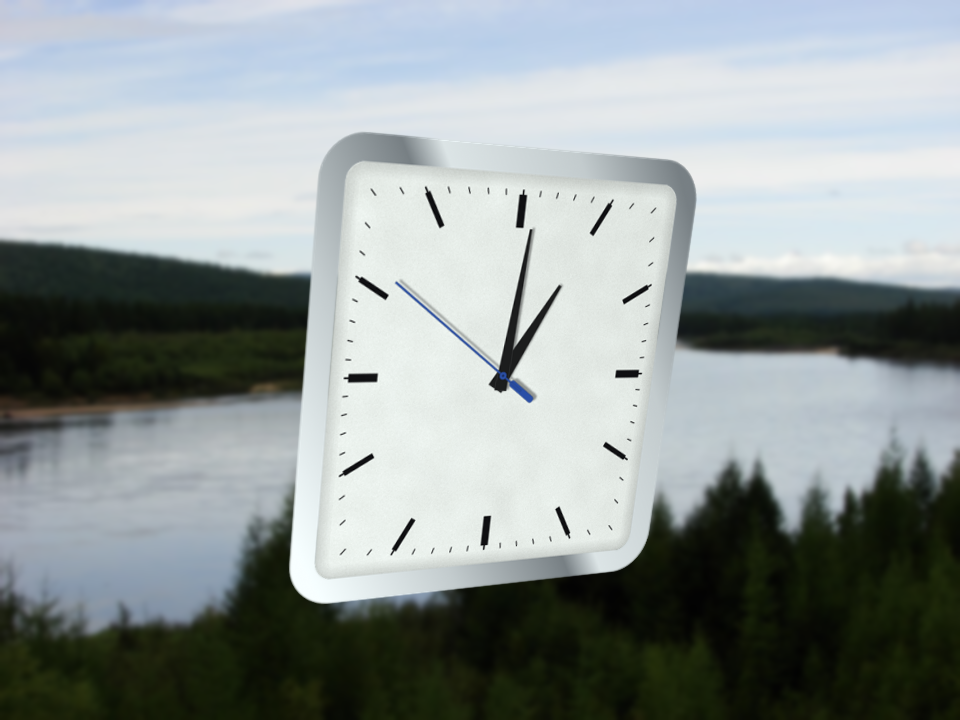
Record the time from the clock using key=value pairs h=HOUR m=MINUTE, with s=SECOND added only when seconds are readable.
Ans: h=1 m=0 s=51
